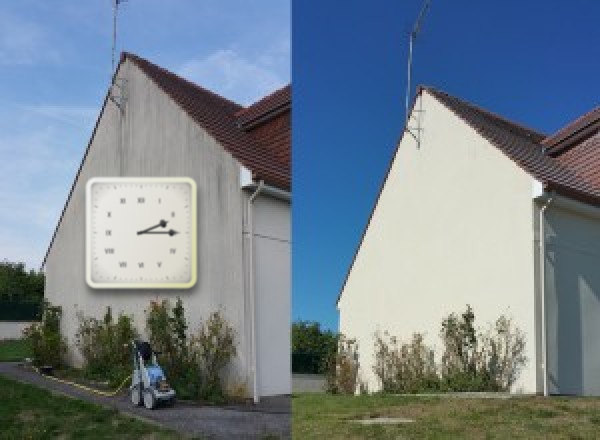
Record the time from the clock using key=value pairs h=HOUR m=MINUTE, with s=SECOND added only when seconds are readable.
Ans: h=2 m=15
